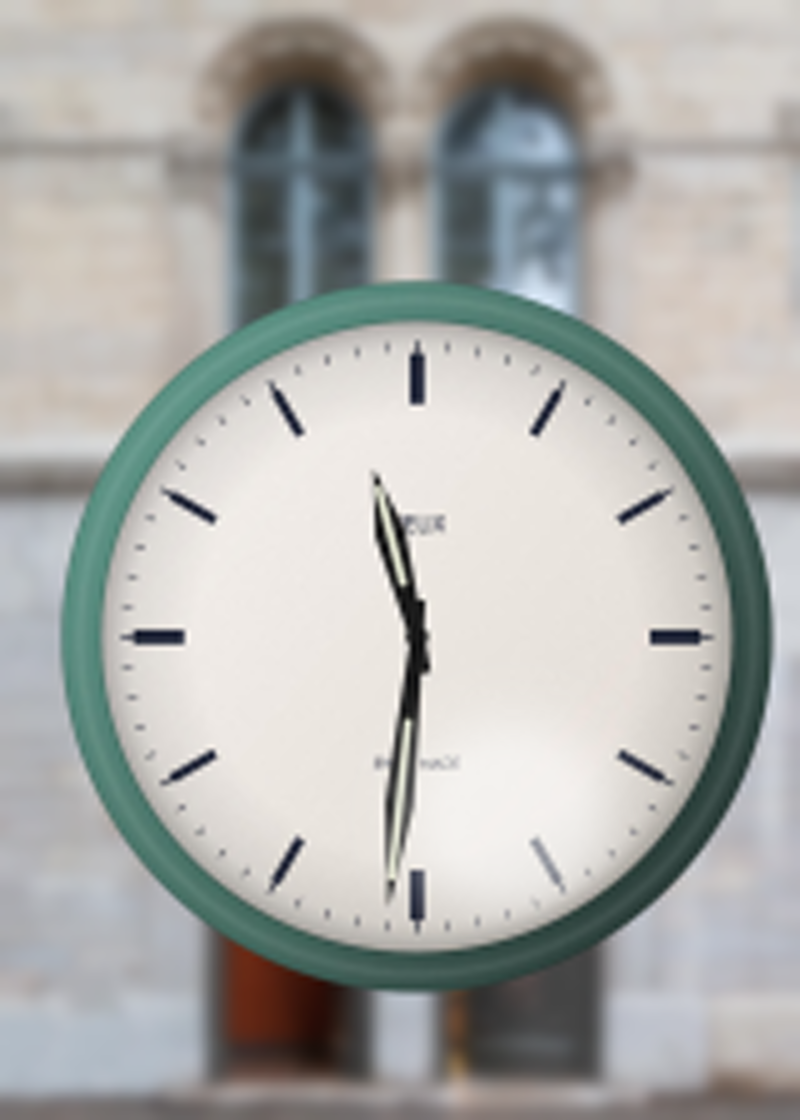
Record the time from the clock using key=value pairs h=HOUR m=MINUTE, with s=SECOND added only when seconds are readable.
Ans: h=11 m=31
